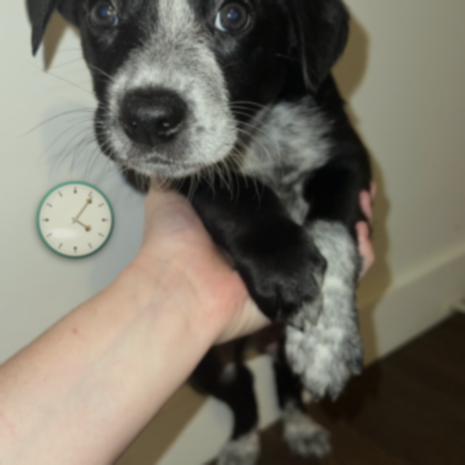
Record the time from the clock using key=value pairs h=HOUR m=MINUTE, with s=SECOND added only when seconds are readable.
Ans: h=4 m=6
